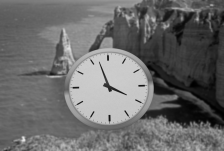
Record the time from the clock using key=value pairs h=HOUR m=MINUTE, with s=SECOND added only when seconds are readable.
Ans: h=3 m=57
